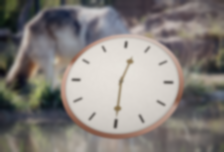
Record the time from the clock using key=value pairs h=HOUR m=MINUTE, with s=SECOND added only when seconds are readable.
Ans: h=12 m=30
